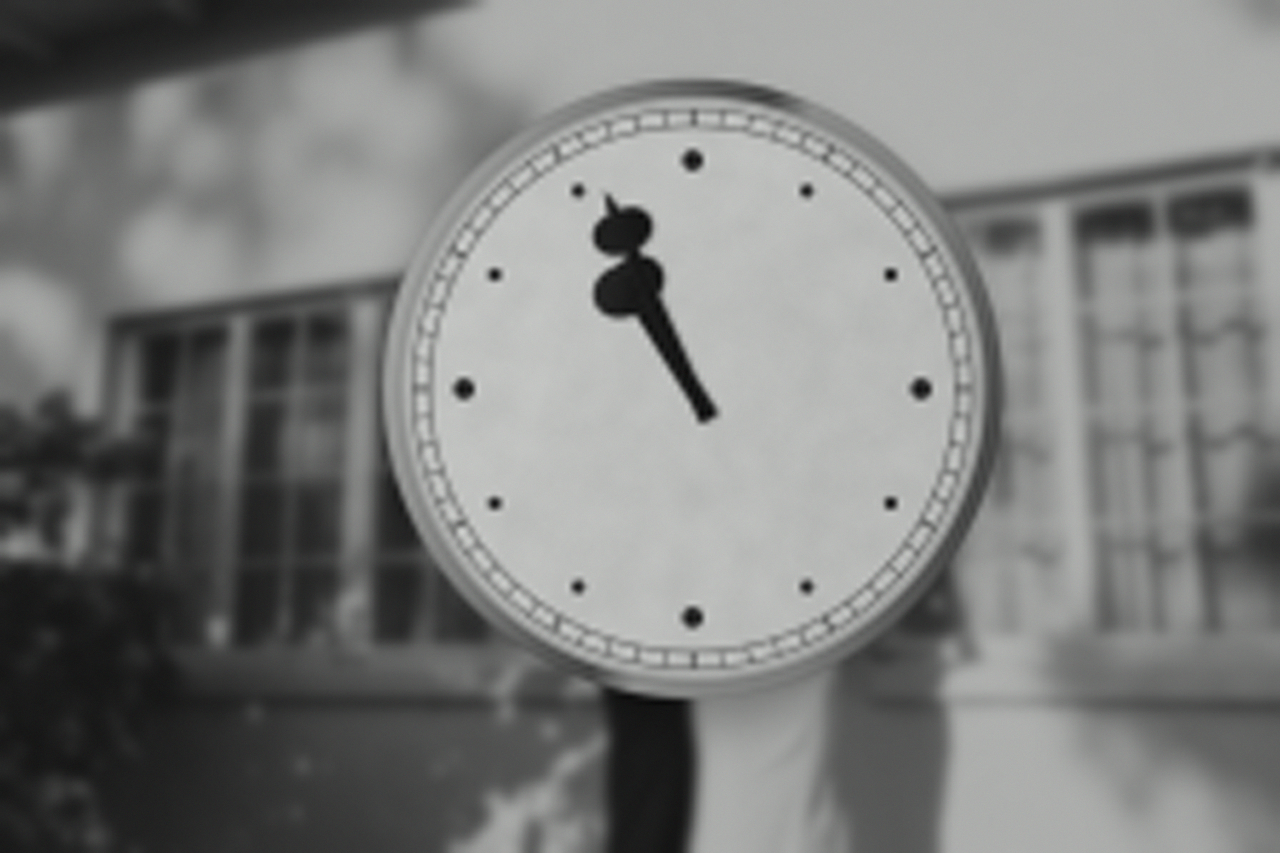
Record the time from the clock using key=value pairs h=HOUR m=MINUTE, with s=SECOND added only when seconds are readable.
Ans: h=10 m=56
